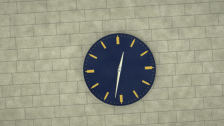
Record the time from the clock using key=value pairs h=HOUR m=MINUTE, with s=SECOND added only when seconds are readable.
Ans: h=12 m=32
